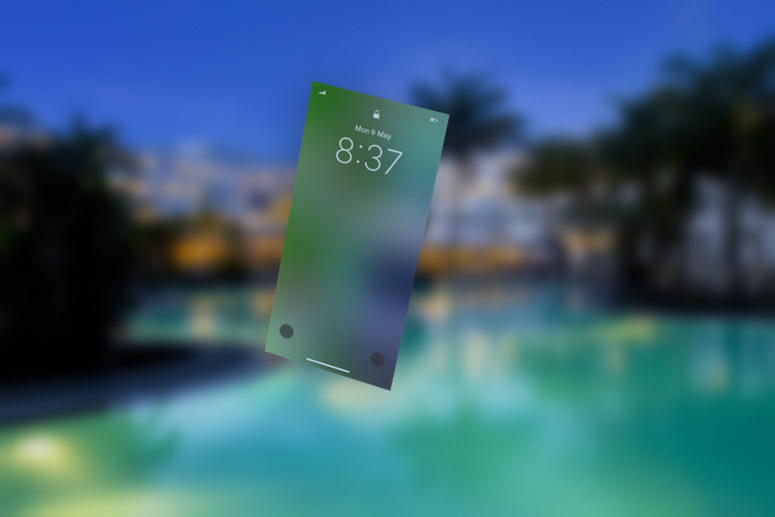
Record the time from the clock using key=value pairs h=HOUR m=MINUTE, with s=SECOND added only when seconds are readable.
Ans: h=8 m=37
